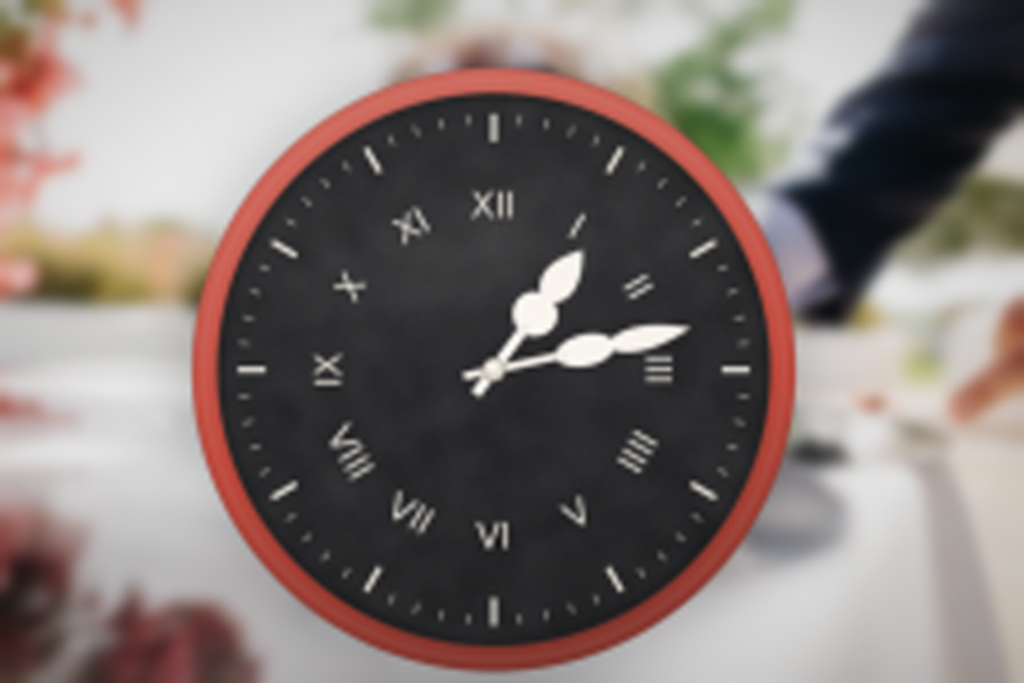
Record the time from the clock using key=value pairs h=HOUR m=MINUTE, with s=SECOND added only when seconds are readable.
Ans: h=1 m=13
